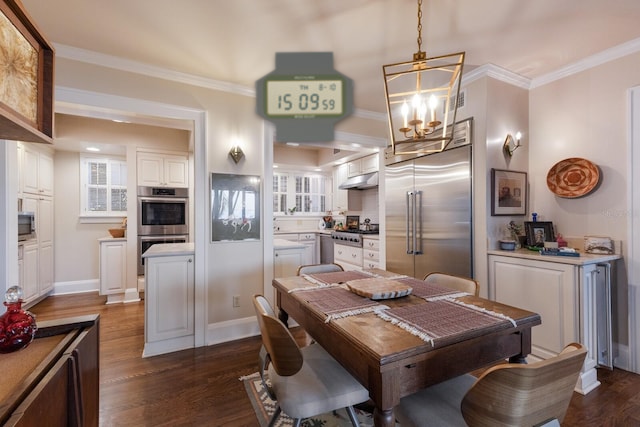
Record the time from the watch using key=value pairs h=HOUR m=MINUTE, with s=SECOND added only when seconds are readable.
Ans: h=15 m=9 s=59
